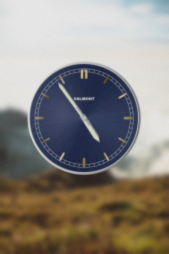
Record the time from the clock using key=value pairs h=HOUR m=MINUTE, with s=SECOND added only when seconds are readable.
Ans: h=4 m=54
